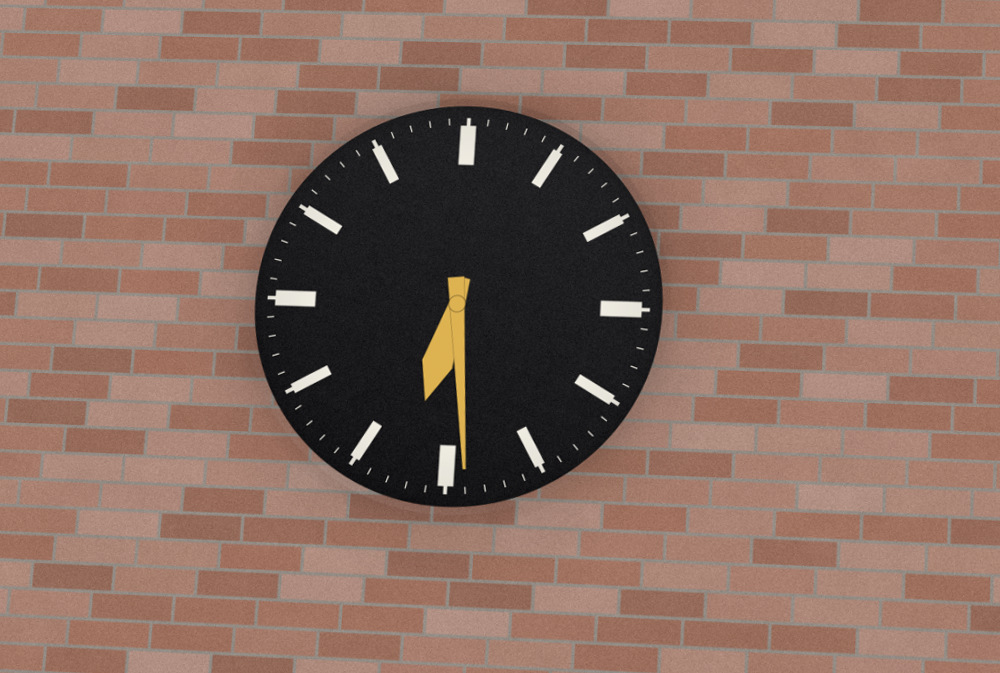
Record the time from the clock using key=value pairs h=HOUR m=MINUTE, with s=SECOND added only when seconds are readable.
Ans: h=6 m=29
